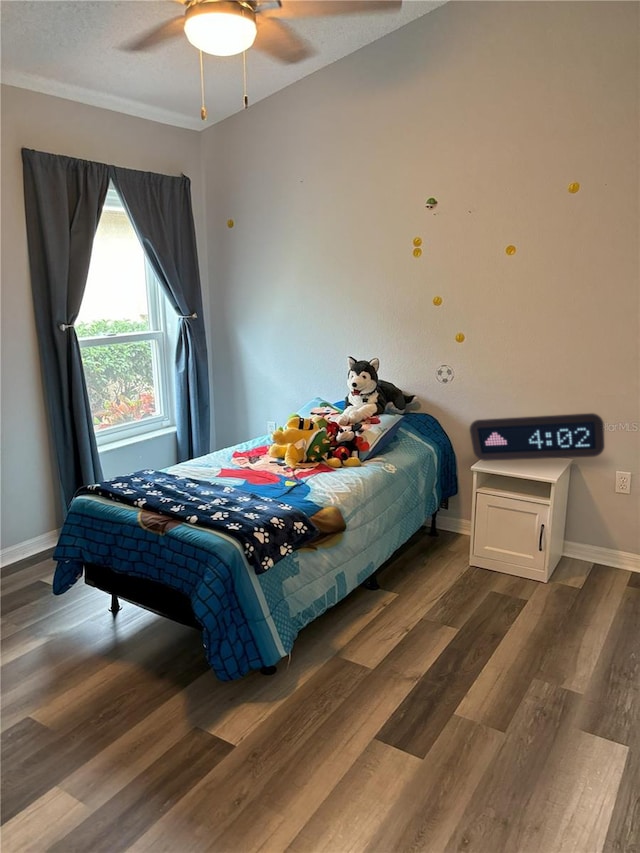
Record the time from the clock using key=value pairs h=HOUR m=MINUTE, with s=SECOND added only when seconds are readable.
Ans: h=4 m=2
